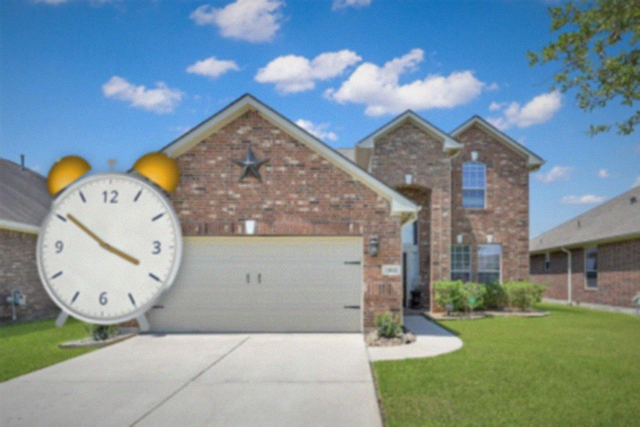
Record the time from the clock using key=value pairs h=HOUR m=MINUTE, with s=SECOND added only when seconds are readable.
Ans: h=3 m=51
